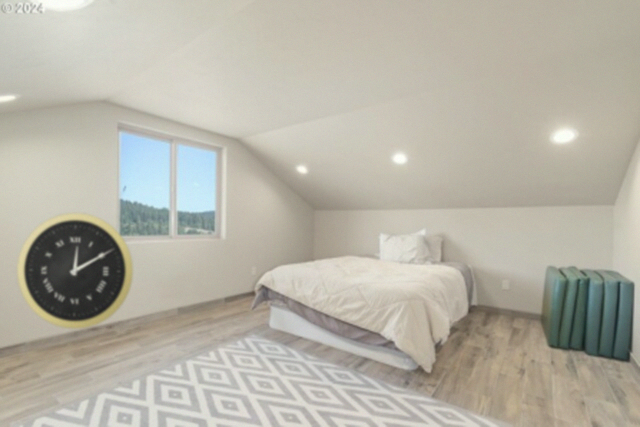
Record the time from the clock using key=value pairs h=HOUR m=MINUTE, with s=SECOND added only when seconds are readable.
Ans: h=12 m=10
